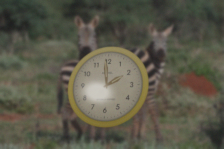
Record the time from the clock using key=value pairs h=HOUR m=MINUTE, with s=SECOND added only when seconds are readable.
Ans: h=1 m=59
